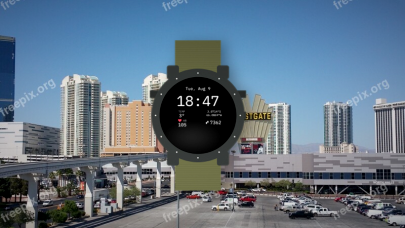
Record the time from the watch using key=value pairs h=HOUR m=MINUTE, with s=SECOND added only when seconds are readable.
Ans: h=18 m=47
